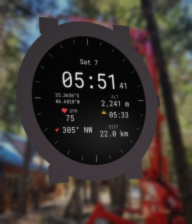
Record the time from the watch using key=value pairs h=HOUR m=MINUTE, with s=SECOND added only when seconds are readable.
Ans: h=5 m=51
